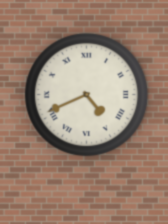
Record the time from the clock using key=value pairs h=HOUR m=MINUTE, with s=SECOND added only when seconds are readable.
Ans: h=4 m=41
